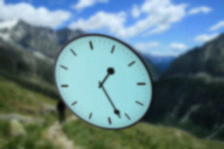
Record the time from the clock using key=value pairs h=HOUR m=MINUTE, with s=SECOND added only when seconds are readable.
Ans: h=1 m=27
